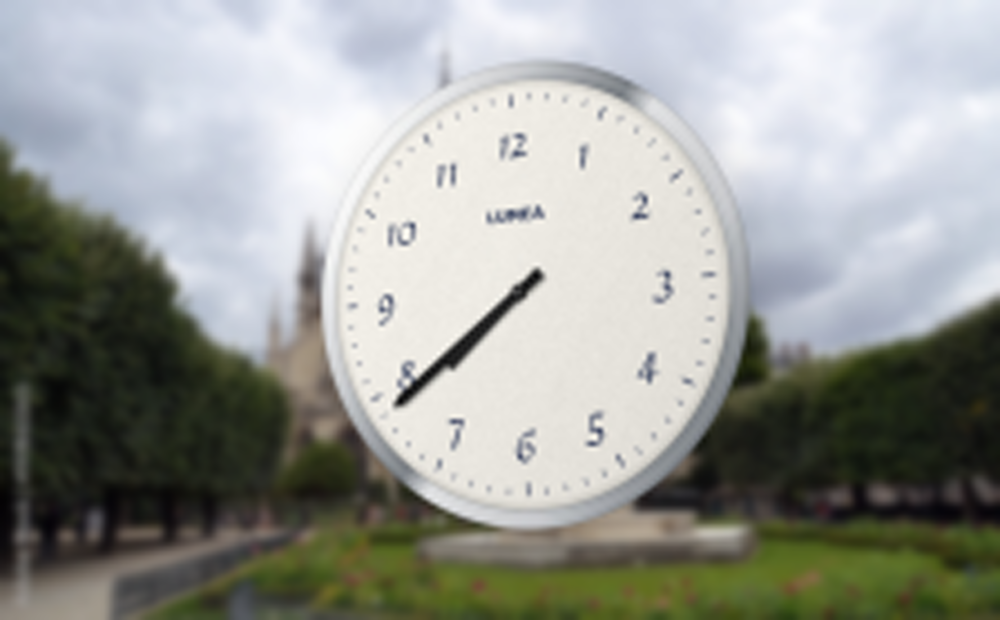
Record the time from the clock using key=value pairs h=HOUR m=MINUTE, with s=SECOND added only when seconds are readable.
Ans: h=7 m=39
